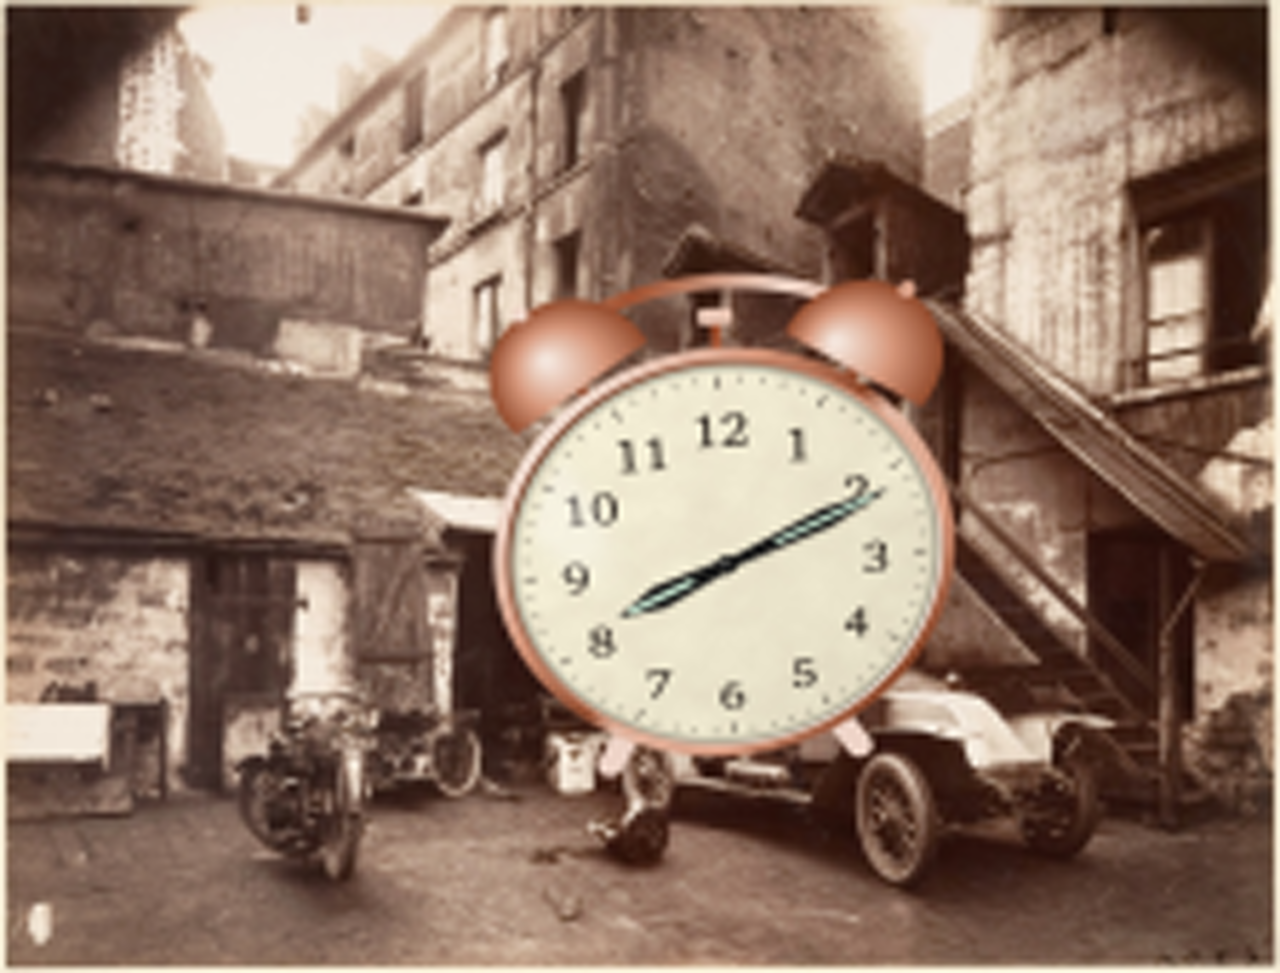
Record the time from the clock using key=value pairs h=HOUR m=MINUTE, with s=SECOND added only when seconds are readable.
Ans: h=8 m=11
